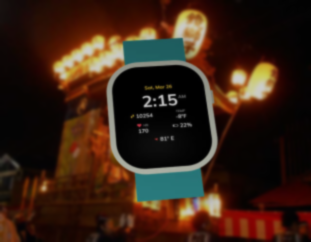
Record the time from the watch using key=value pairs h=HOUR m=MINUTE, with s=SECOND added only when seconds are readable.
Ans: h=2 m=15
